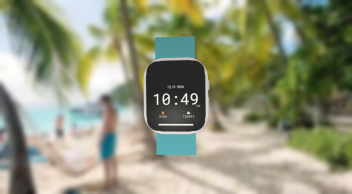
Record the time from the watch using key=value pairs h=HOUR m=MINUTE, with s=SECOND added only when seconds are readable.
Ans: h=10 m=49
